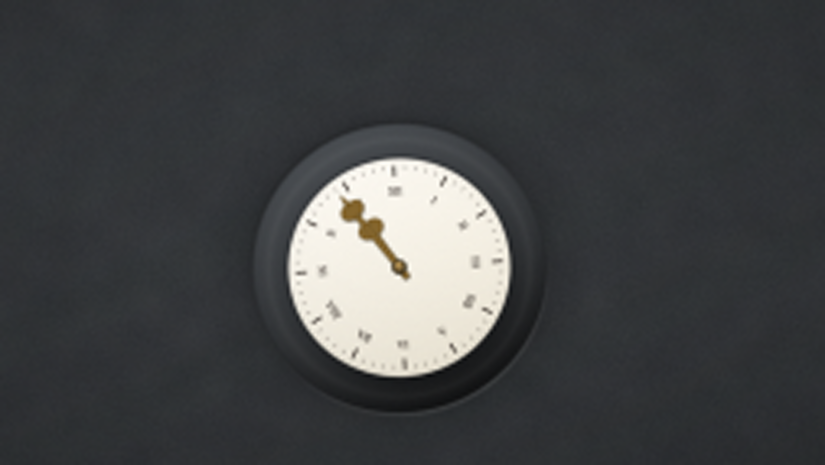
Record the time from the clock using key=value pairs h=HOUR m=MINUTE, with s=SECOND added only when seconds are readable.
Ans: h=10 m=54
